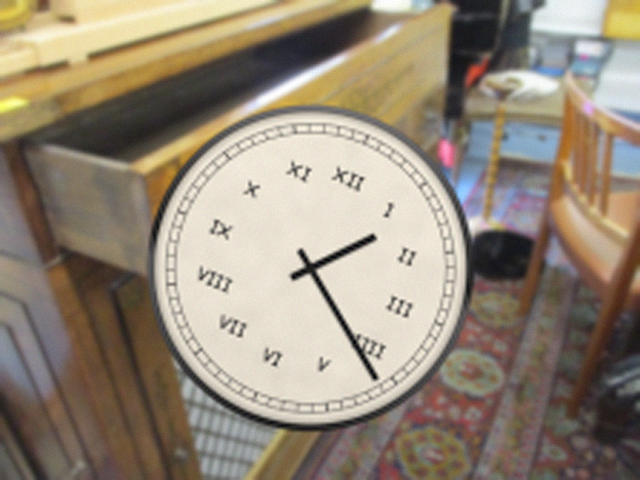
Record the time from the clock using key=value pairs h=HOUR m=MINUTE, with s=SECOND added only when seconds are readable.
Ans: h=1 m=21
